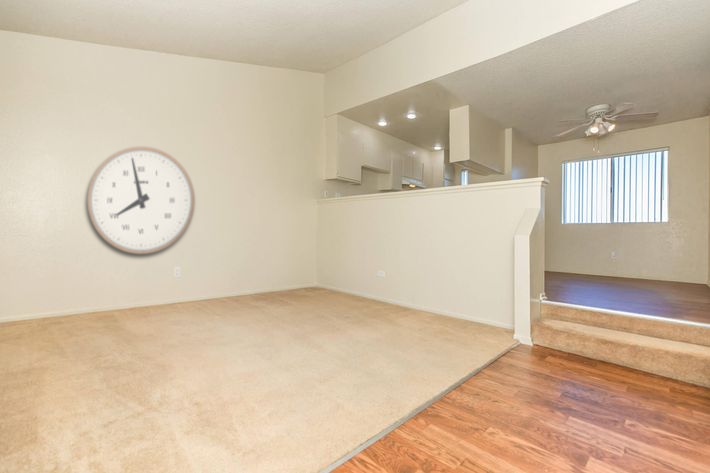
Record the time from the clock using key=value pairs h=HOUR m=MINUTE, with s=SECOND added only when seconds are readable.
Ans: h=7 m=58
